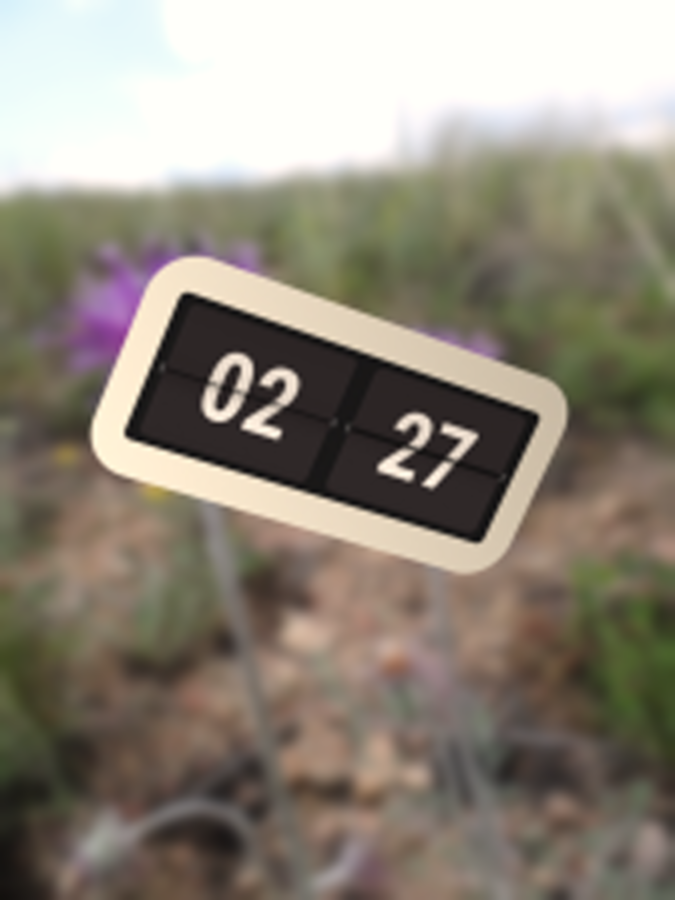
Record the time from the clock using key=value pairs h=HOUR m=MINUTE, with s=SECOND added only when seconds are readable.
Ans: h=2 m=27
